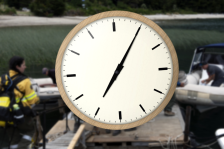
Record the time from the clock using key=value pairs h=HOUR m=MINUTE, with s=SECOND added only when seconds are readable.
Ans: h=7 m=5
